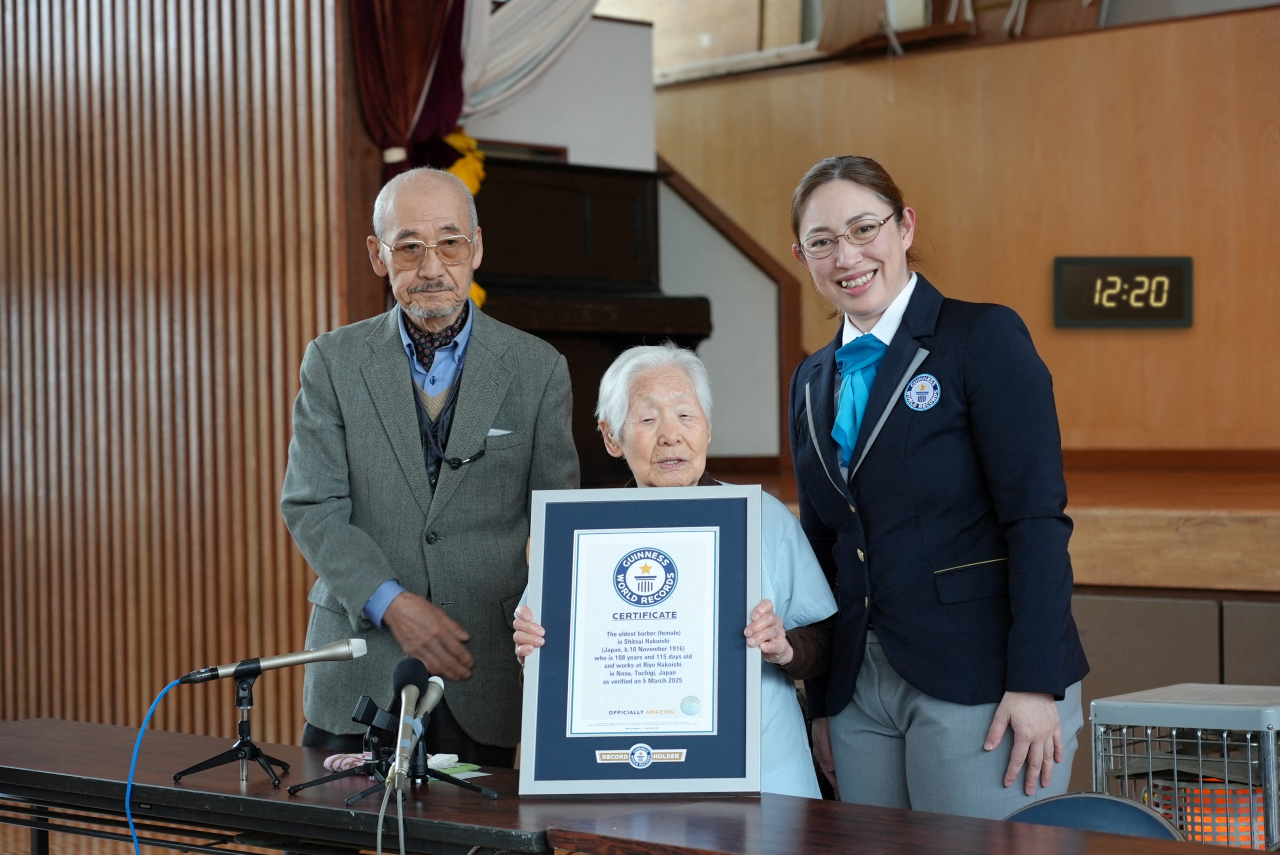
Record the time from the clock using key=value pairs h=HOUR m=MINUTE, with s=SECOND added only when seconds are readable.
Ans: h=12 m=20
